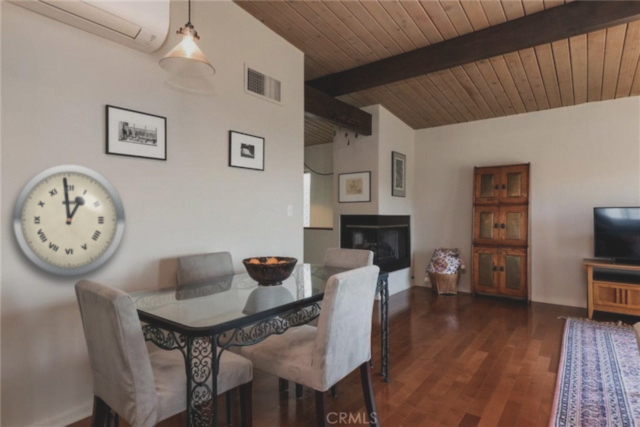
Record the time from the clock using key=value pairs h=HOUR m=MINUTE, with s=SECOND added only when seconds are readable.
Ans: h=12 m=59
